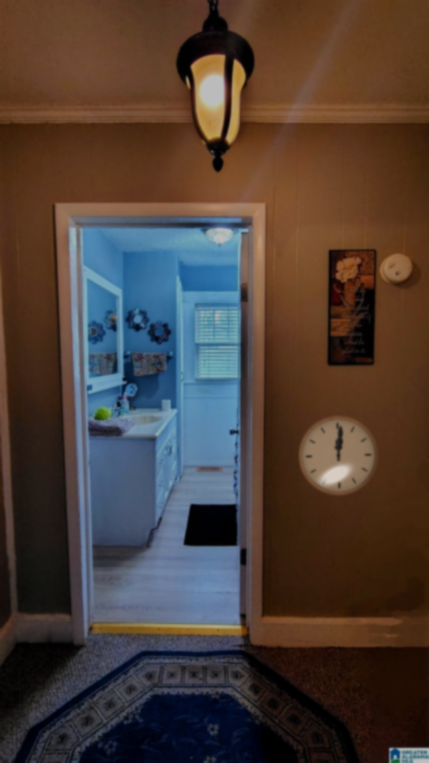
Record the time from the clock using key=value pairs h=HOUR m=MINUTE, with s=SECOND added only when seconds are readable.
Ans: h=12 m=1
